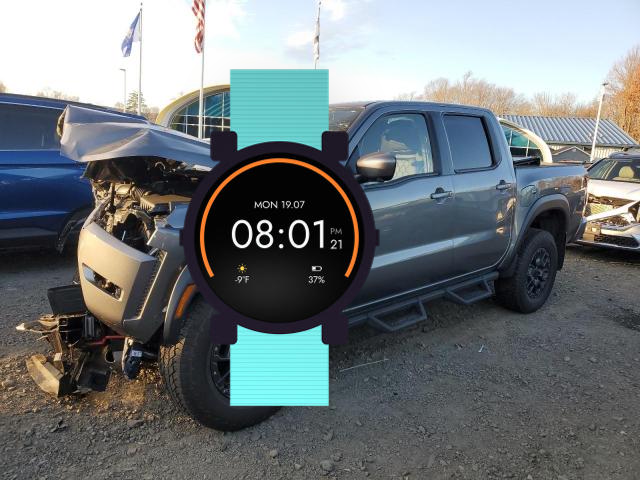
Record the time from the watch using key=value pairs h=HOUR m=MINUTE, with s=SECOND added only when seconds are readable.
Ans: h=8 m=1 s=21
